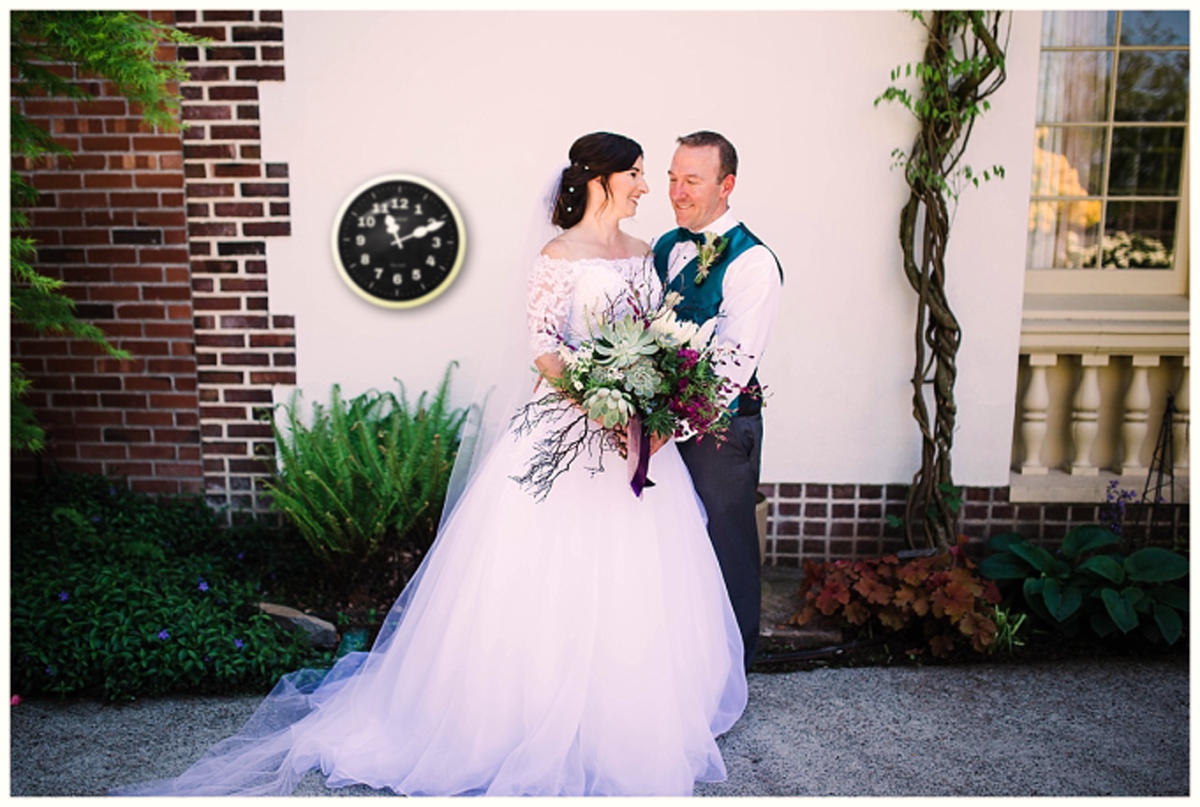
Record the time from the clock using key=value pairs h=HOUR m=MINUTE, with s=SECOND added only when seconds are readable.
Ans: h=11 m=11
